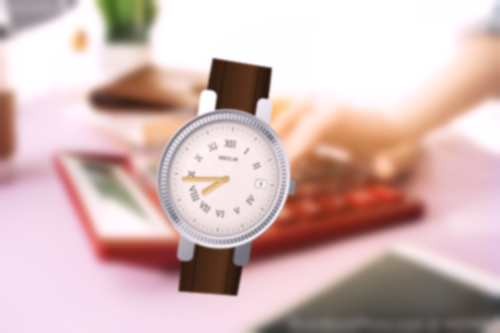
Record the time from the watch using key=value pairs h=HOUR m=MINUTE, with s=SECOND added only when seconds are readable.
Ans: h=7 m=44
